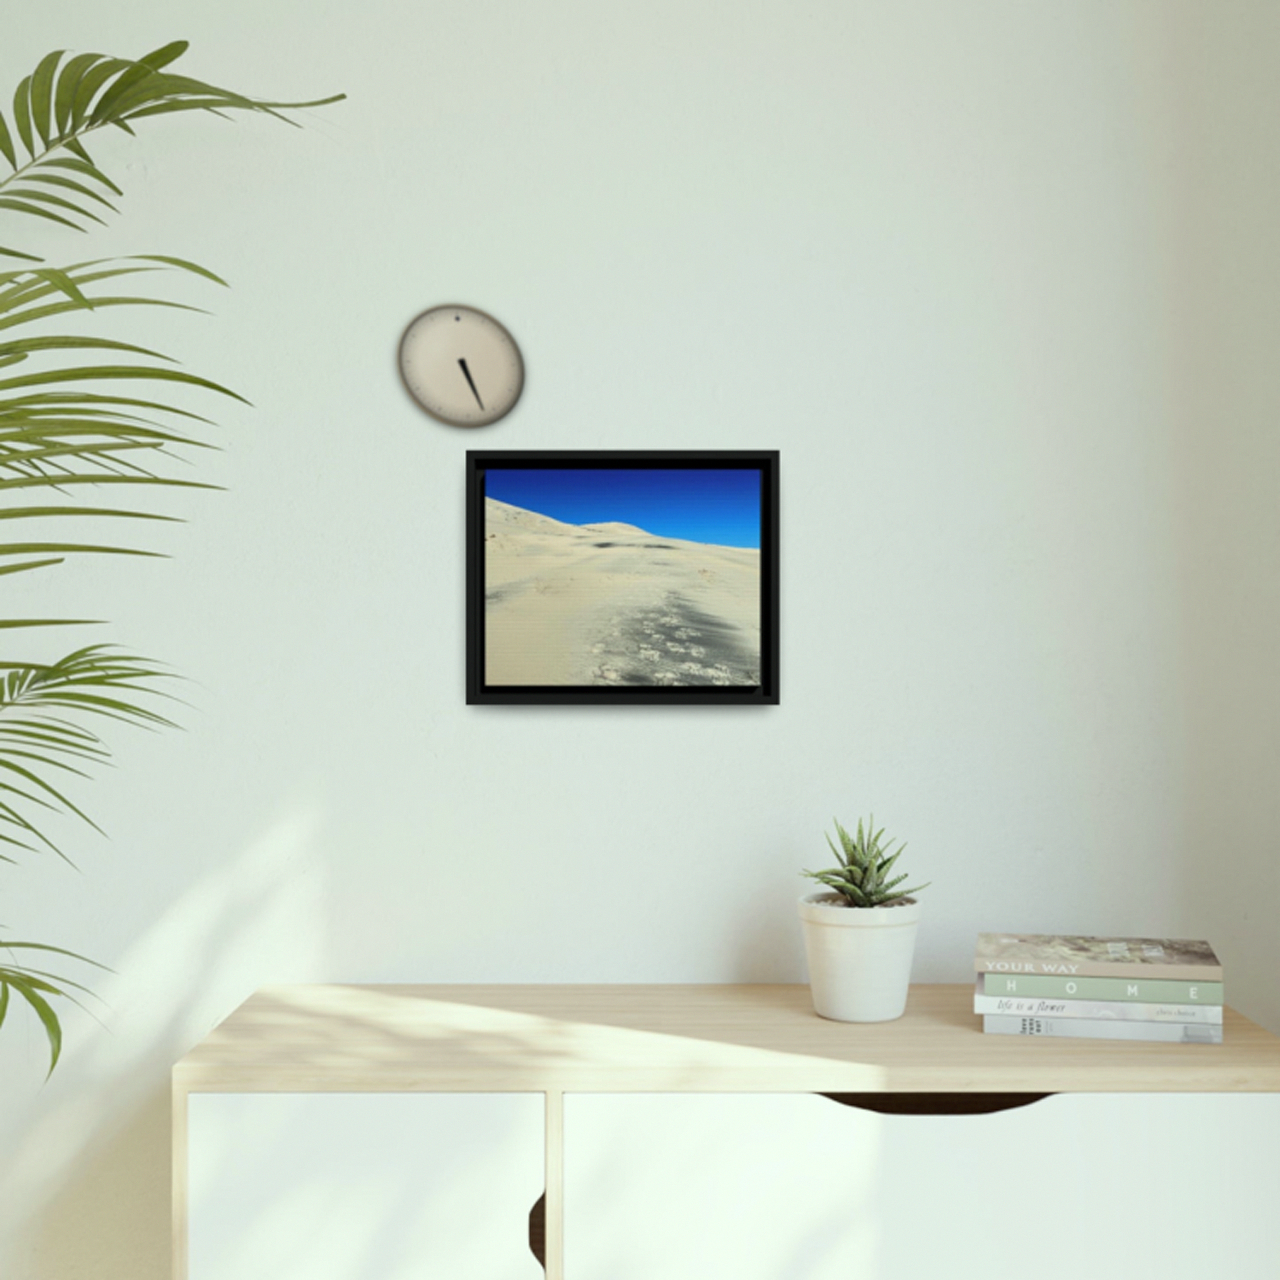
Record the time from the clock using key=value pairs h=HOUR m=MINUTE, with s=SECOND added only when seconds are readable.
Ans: h=5 m=27
